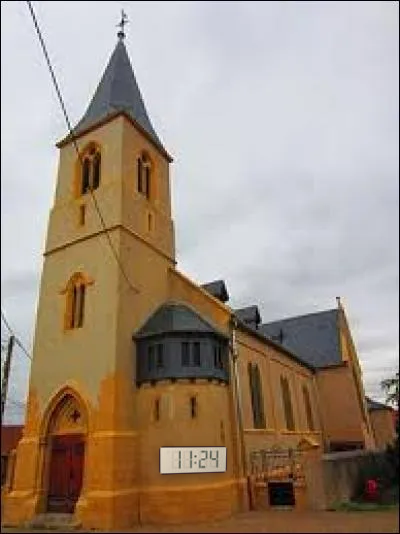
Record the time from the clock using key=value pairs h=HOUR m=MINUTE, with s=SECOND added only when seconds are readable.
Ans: h=11 m=24
